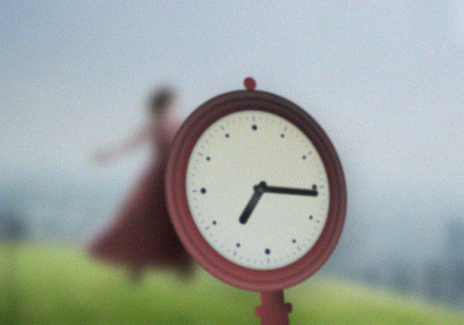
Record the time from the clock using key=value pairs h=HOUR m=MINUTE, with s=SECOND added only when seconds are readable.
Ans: h=7 m=16
